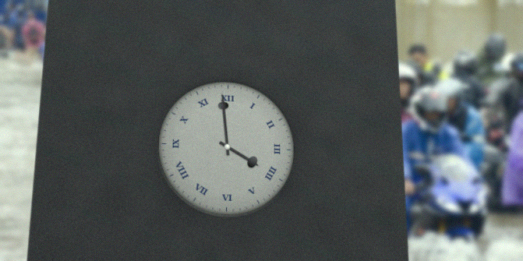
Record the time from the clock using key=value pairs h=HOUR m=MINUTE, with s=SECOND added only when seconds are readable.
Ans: h=3 m=59
